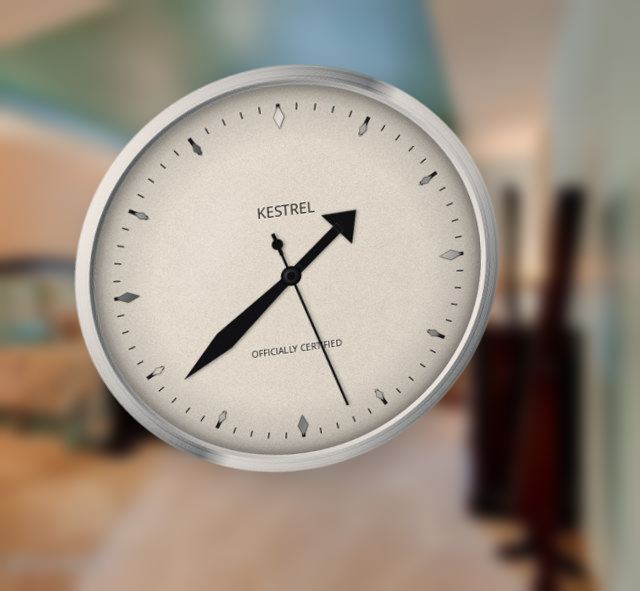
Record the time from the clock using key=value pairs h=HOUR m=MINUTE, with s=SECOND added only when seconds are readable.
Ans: h=1 m=38 s=27
